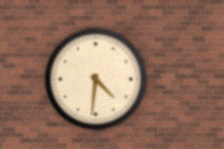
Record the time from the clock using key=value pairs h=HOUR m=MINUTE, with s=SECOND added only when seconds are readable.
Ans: h=4 m=31
